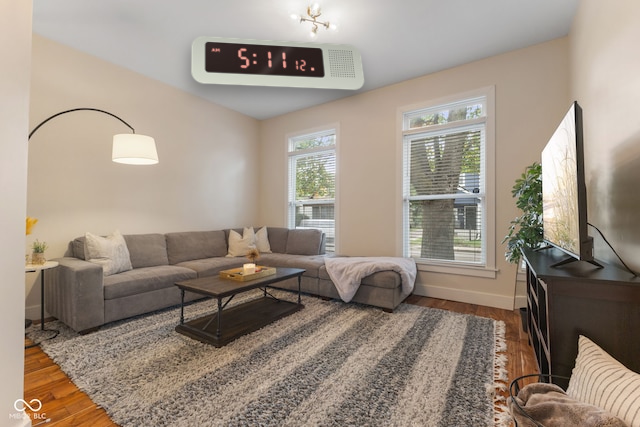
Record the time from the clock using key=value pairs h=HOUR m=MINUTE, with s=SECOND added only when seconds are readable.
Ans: h=5 m=11 s=12
